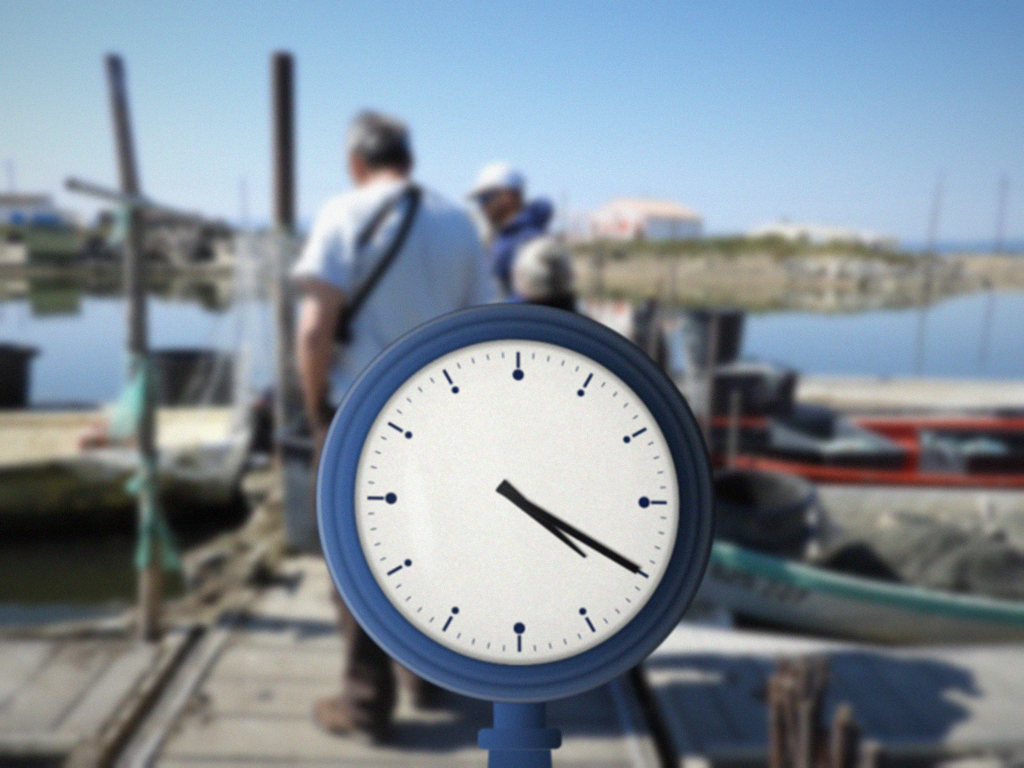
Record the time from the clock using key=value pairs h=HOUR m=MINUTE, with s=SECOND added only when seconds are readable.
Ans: h=4 m=20
